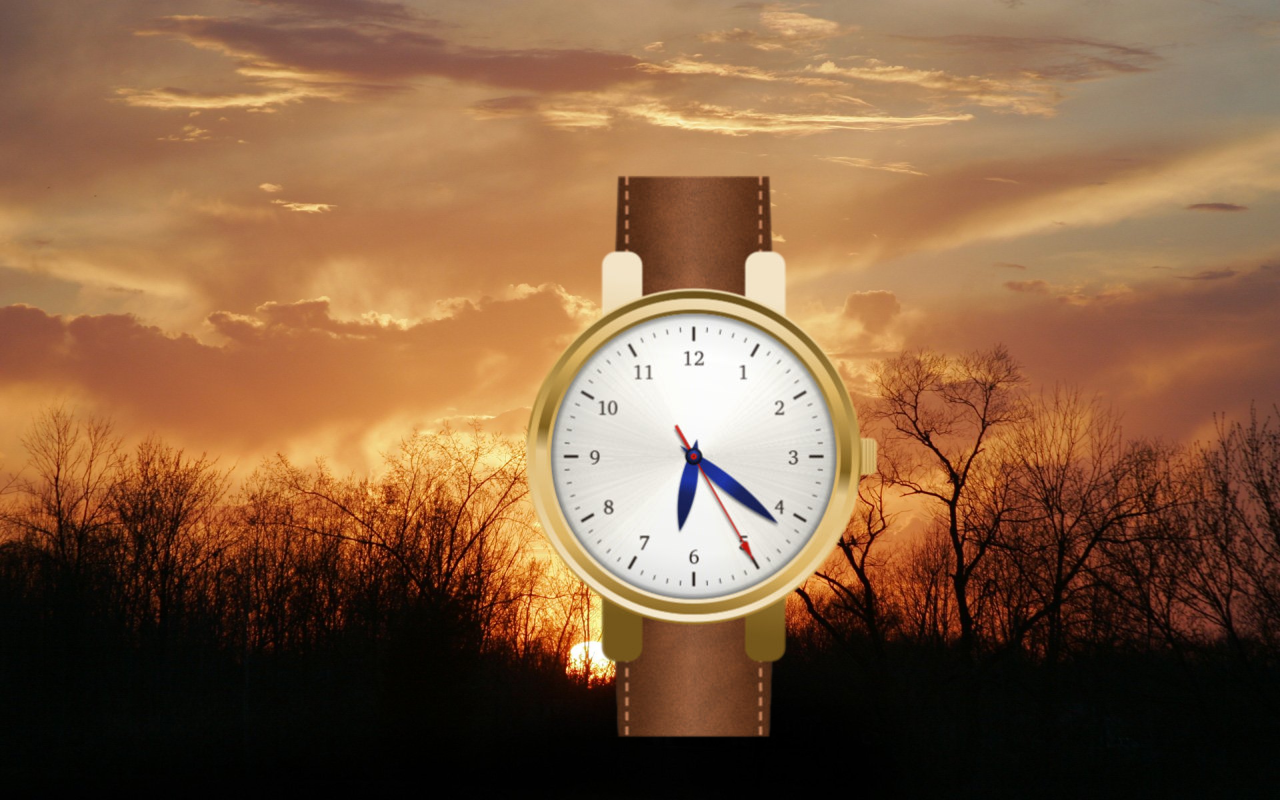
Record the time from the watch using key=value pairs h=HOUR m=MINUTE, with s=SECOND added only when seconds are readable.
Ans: h=6 m=21 s=25
